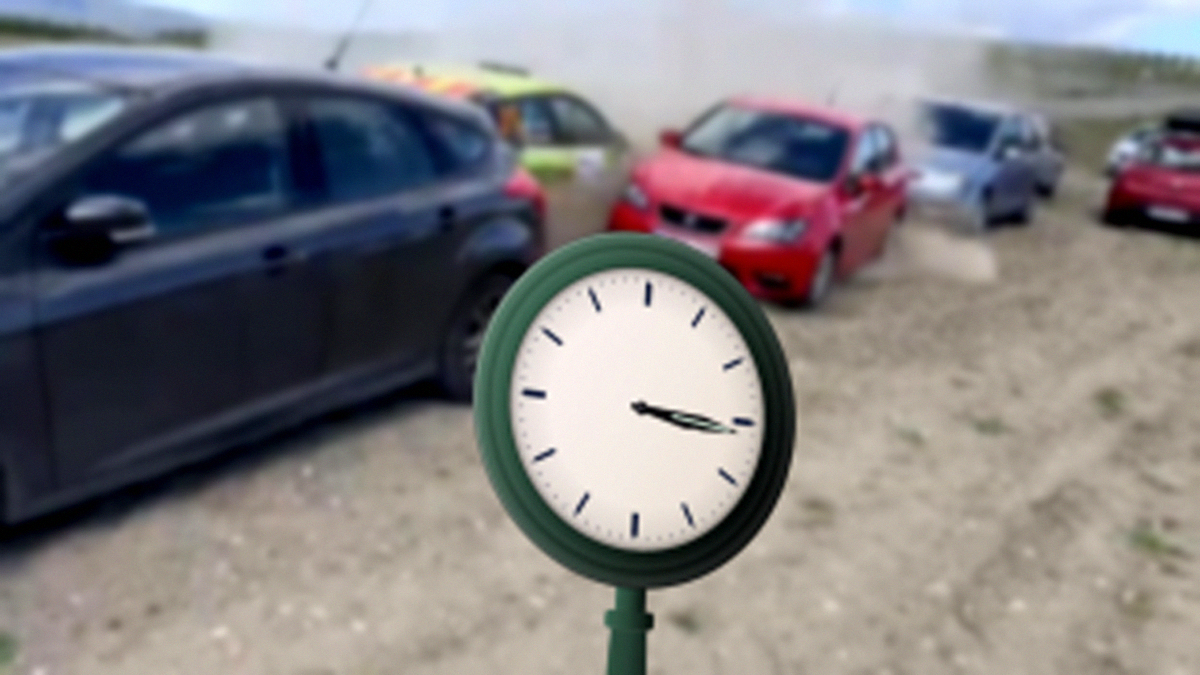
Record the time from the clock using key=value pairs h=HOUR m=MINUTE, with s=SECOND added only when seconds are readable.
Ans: h=3 m=16
